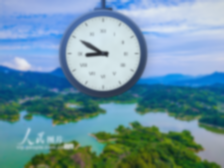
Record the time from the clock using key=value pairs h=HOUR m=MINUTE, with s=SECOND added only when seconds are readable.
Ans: h=8 m=50
